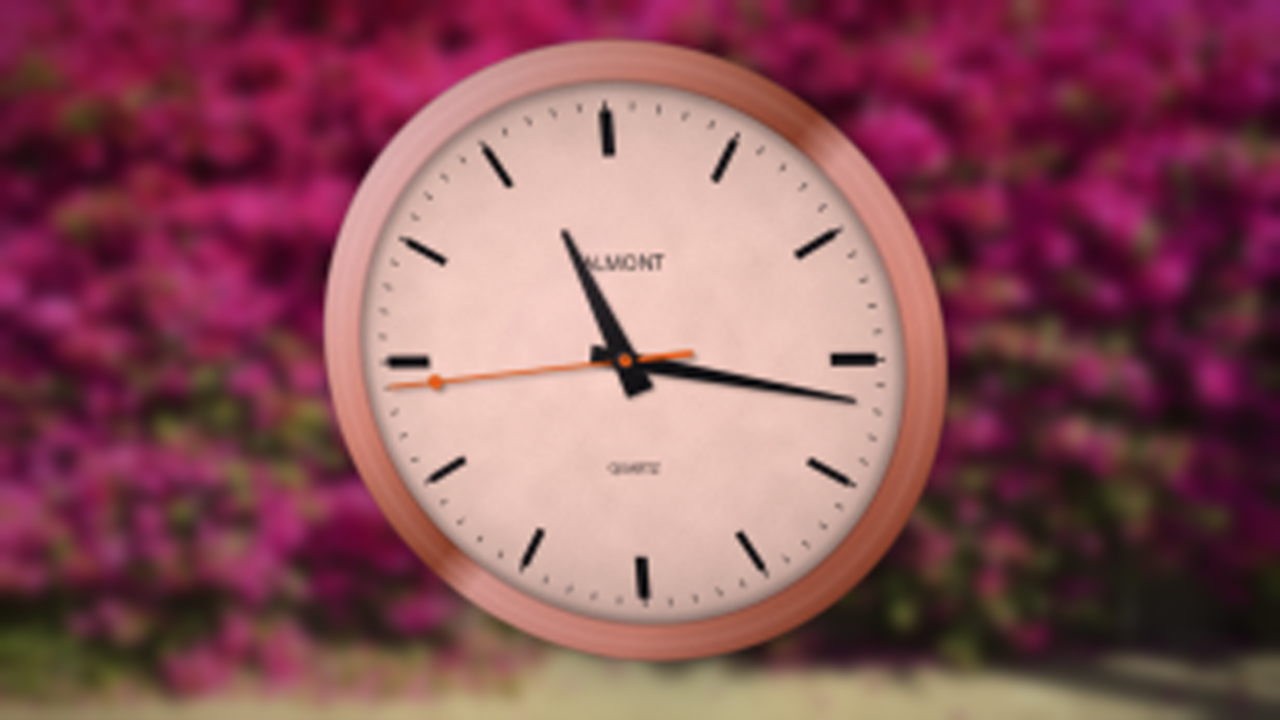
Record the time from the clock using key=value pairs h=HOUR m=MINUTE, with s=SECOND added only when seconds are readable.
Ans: h=11 m=16 s=44
